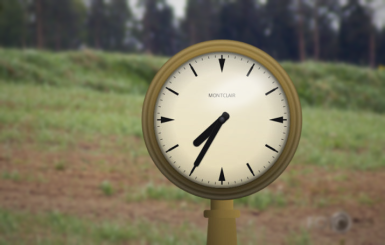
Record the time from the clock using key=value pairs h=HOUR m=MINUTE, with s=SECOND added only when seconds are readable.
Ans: h=7 m=35
